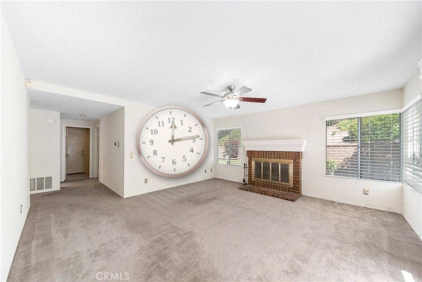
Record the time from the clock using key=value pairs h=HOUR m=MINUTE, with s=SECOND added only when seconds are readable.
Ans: h=12 m=14
